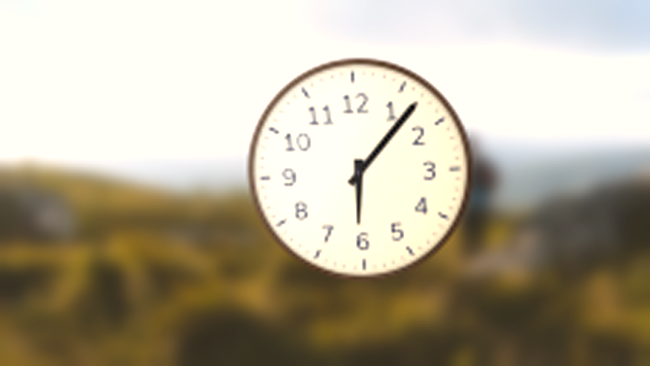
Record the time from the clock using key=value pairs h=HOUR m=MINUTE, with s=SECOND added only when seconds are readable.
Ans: h=6 m=7
